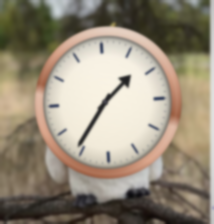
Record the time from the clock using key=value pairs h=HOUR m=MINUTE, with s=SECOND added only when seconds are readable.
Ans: h=1 m=36
